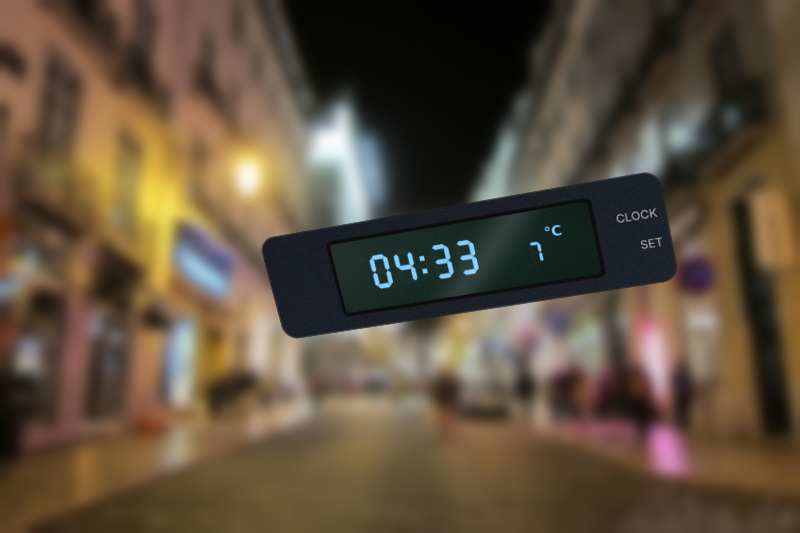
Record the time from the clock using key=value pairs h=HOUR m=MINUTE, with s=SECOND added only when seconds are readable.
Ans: h=4 m=33
